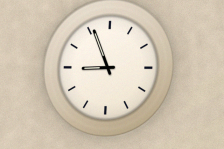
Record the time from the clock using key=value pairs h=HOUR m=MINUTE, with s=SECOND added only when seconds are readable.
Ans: h=8 m=56
